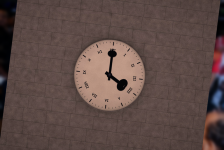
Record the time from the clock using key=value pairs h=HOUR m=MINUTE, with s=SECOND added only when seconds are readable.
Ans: h=4 m=0
